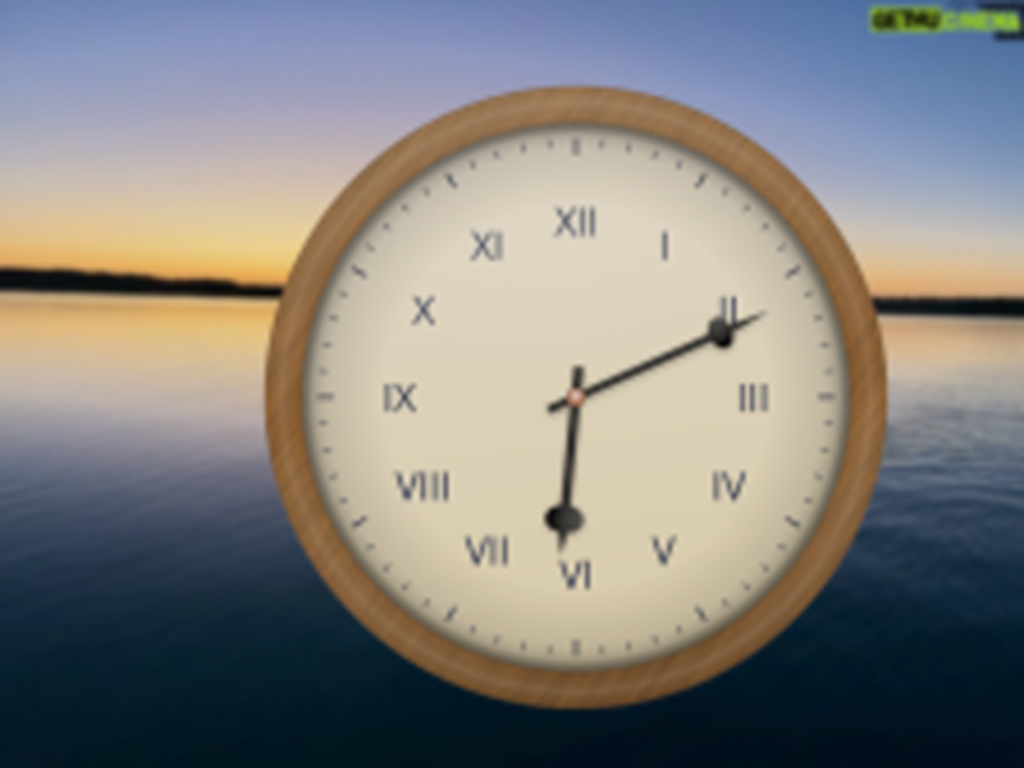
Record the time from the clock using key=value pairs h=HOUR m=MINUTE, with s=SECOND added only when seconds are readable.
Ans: h=6 m=11
